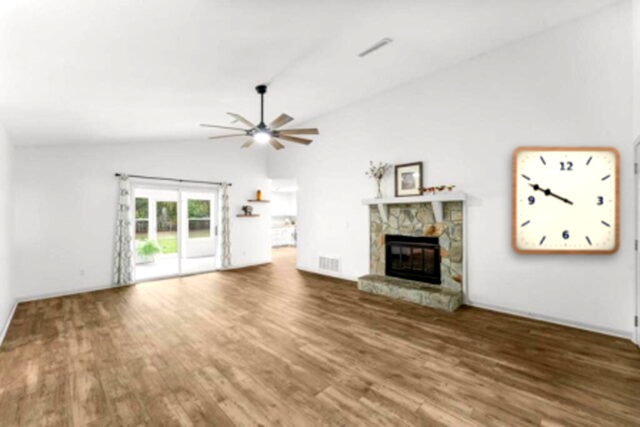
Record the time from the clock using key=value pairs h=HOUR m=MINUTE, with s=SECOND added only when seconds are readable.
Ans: h=9 m=49
